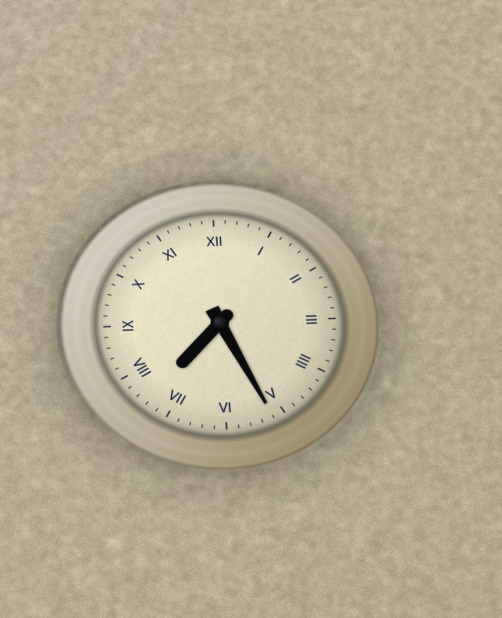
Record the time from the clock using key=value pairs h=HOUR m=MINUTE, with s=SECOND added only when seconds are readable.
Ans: h=7 m=26
